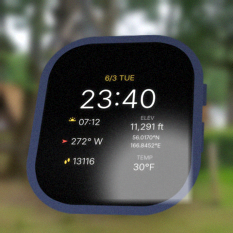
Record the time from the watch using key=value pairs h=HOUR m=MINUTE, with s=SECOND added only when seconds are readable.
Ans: h=23 m=40
